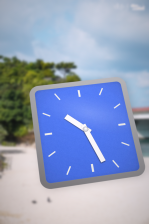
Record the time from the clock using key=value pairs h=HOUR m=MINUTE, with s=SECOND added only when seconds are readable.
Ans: h=10 m=27
